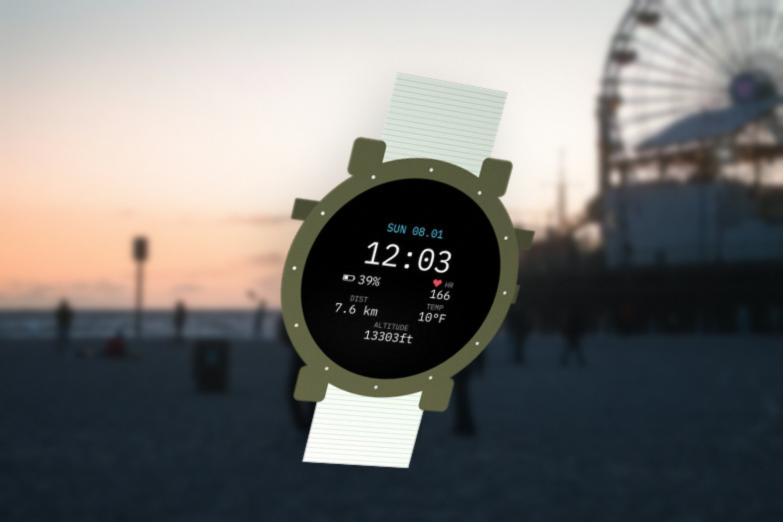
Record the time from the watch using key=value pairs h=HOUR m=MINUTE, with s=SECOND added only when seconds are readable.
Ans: h=12 m=3
